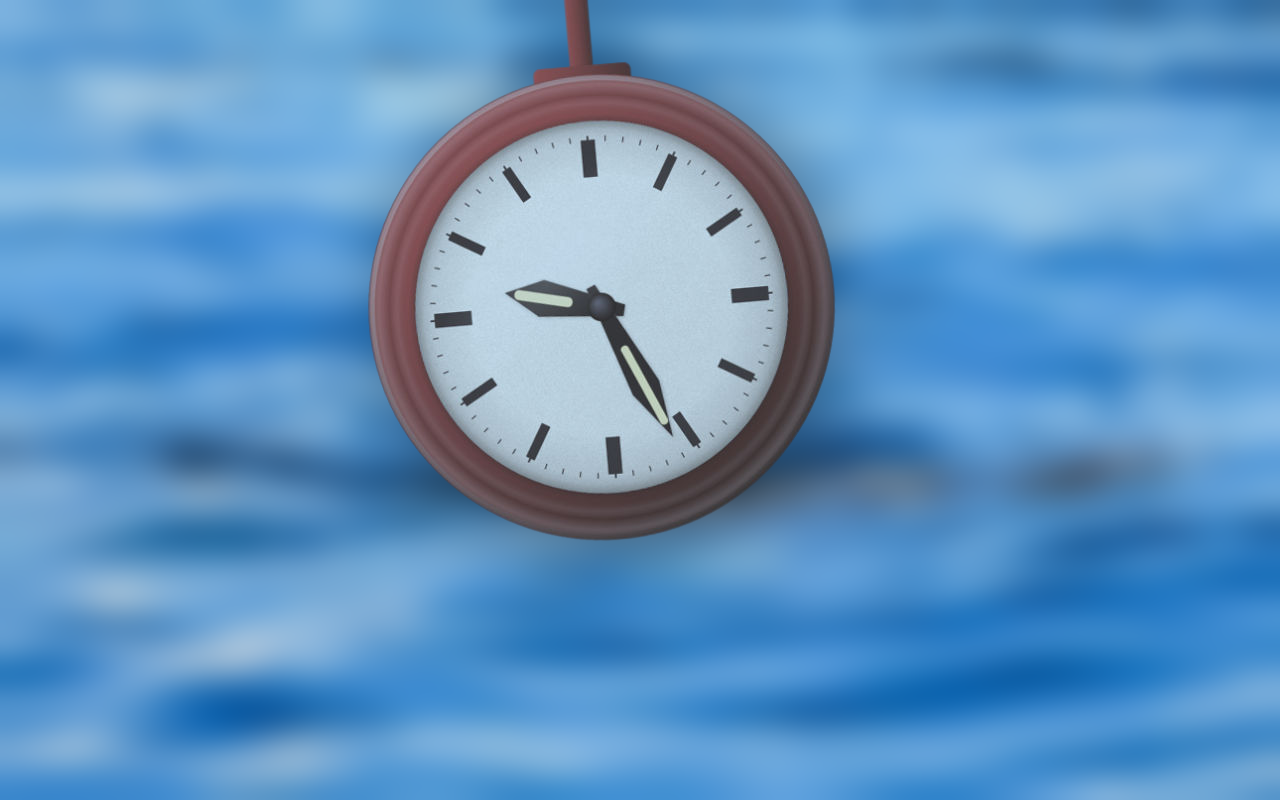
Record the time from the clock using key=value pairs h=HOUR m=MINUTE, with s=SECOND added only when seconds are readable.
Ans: h=9 m=26
